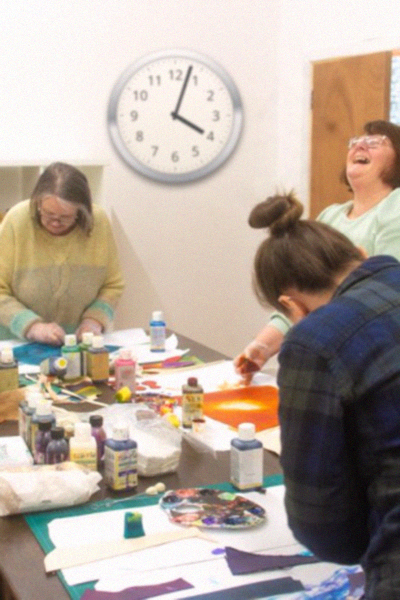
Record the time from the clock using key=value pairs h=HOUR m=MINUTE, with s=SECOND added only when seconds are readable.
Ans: h=4 m=3
